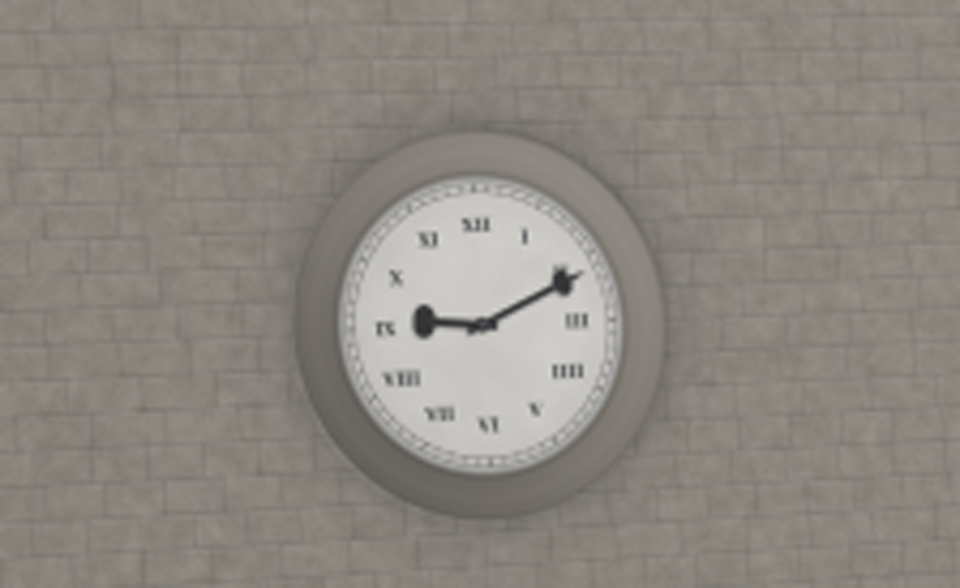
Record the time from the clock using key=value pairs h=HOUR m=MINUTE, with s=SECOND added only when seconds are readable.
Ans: h=9 m=11
